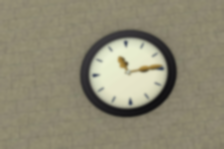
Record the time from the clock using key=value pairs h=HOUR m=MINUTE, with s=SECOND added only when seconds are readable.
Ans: h=11 m=14
